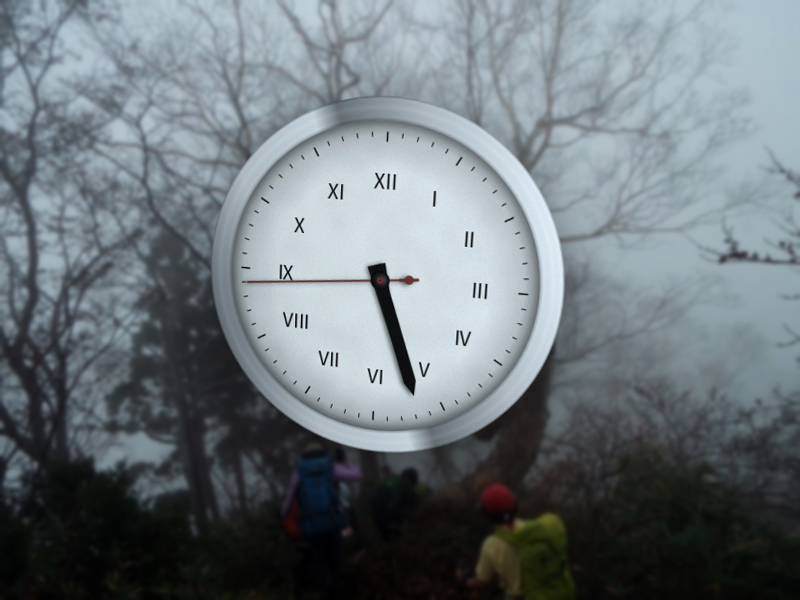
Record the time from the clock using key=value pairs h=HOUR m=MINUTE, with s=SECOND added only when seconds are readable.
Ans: h=5 m=26 s=44
